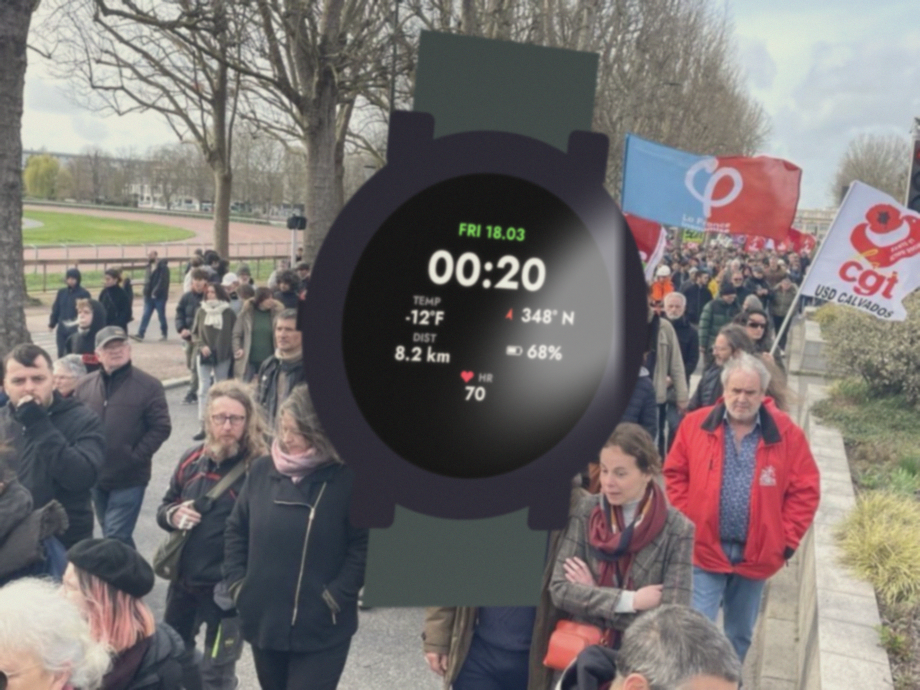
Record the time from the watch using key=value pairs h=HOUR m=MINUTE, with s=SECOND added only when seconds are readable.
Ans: h=0 m=20
